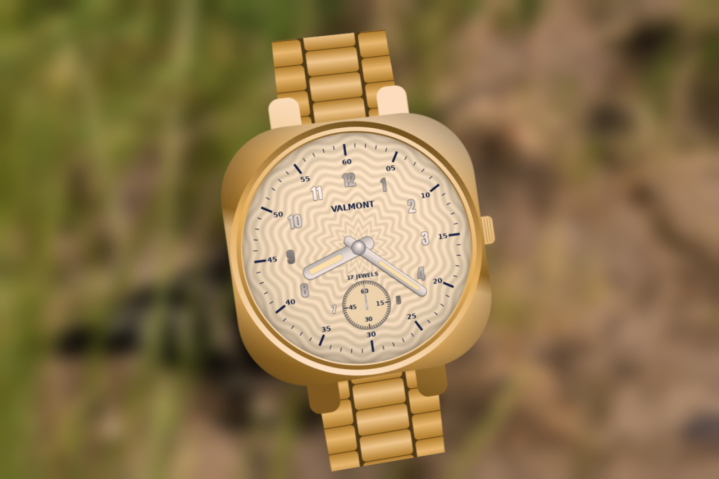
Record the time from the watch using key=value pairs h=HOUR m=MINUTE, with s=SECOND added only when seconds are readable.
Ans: h=8 m=22
